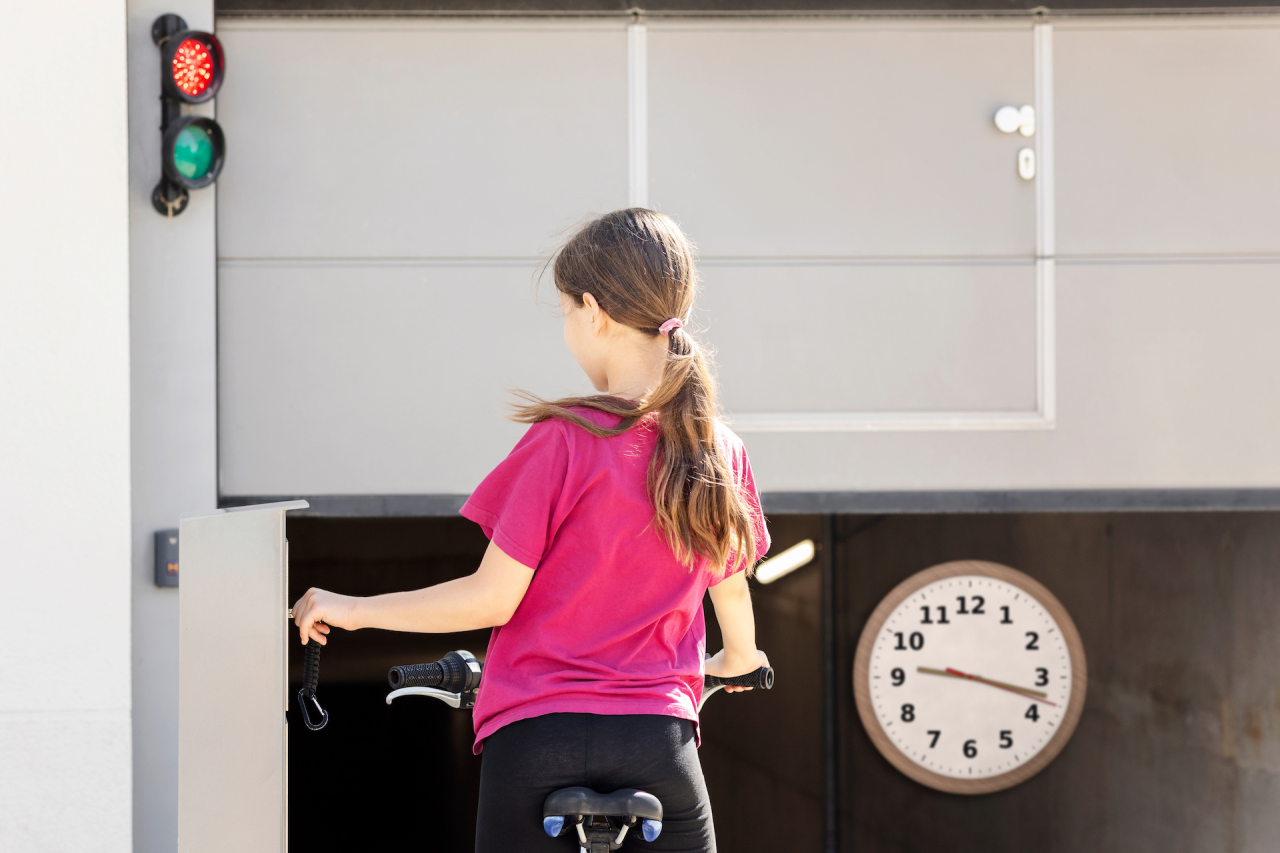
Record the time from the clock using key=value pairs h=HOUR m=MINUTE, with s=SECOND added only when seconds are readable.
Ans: h=9 m=17 s=18
